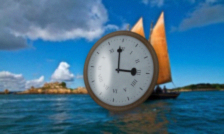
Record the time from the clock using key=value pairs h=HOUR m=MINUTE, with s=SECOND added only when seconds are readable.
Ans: h=2 m=59
